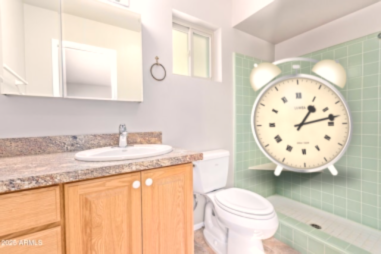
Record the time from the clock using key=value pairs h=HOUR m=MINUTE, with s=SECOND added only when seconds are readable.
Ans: h=1 m=13
